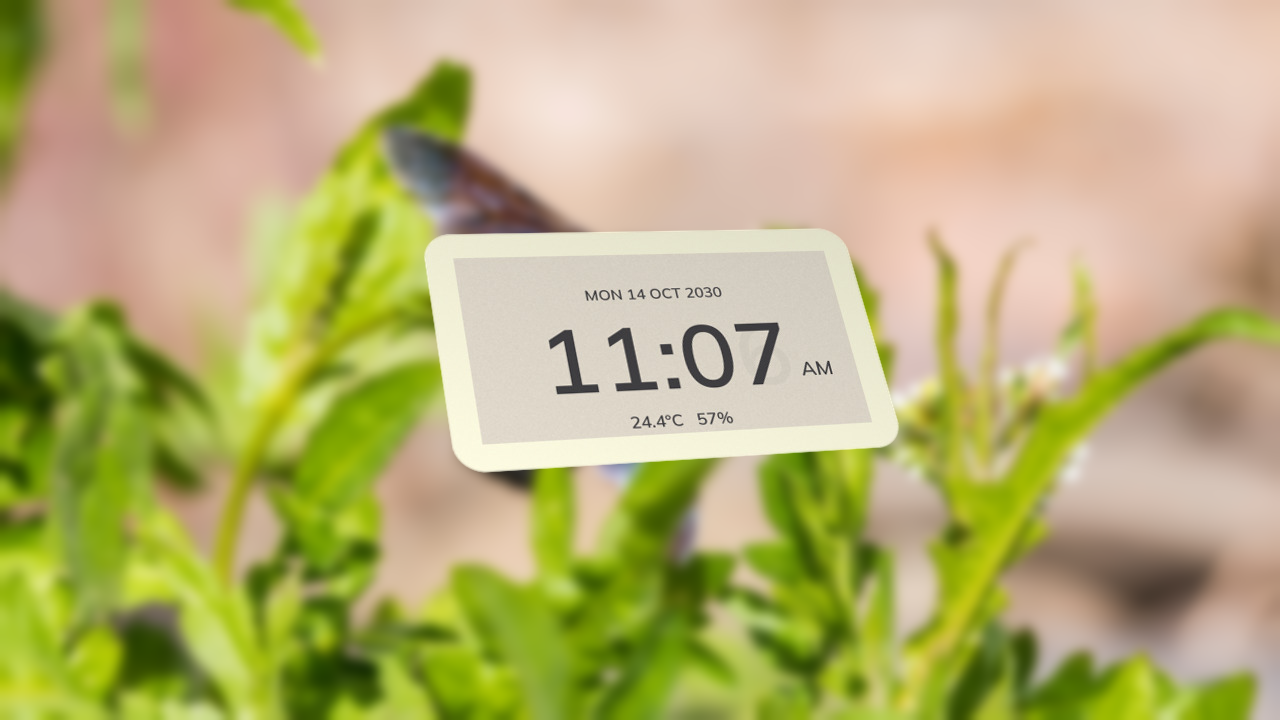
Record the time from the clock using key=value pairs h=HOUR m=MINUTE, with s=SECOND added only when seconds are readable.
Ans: h=11 m=7
